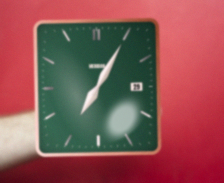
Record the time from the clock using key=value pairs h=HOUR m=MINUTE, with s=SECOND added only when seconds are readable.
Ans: h=7 m=5
